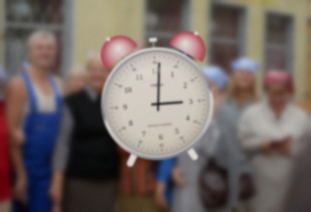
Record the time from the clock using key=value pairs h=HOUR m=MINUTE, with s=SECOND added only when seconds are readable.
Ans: h=3 m=1
